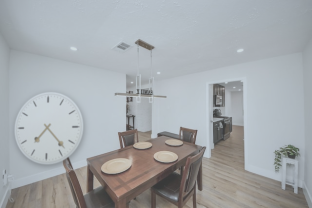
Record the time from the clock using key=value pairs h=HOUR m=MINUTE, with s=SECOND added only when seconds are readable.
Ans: h=7 m=23
